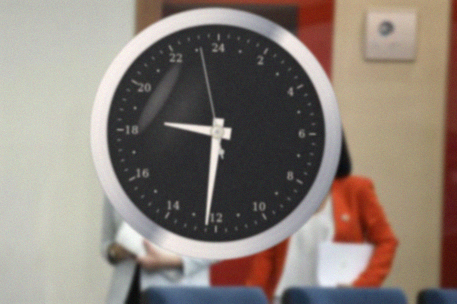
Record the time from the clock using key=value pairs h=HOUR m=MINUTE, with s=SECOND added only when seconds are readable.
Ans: h=18 m=30 s=58
